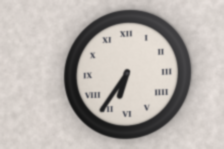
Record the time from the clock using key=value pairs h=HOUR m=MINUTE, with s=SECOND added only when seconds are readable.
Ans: h=6 m=36
